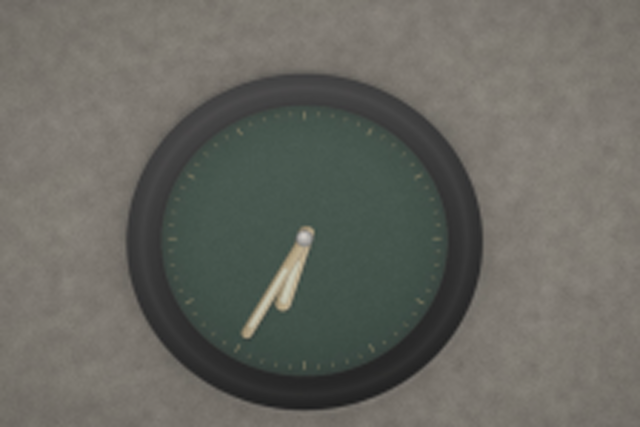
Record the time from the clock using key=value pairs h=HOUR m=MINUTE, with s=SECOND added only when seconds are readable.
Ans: h=6 m=35
